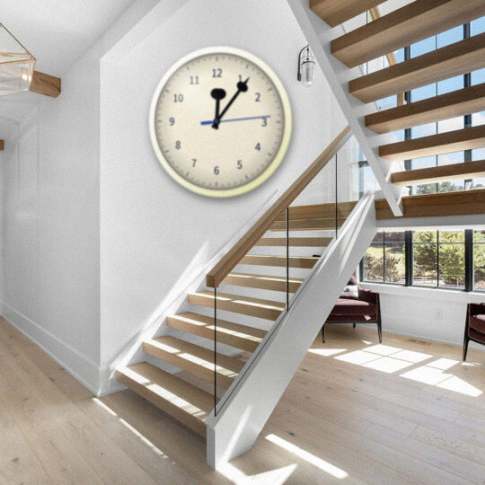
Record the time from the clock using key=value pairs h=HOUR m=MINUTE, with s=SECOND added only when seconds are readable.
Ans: h=12 m=6 s=14
